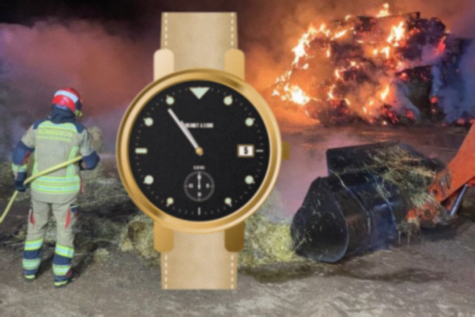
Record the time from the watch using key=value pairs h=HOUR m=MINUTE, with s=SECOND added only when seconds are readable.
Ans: h=10 m=54
